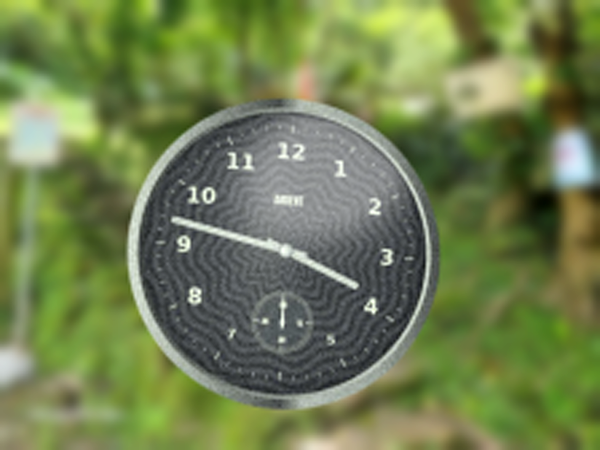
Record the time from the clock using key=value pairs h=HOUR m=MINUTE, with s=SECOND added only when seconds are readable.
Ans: h=3 m=47
